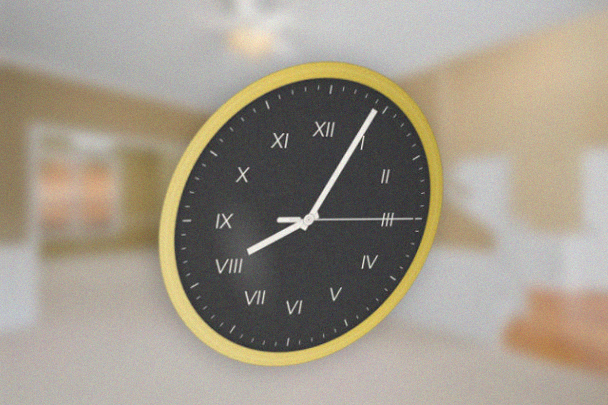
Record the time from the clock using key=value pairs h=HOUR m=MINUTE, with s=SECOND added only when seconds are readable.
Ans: h=8 m=4 s=15
